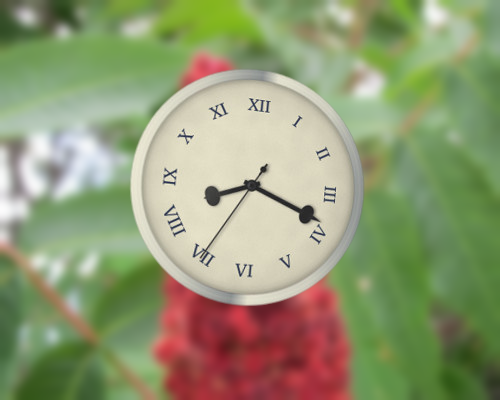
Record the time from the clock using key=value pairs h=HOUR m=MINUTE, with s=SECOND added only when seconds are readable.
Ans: h=8 m=18 s=35
